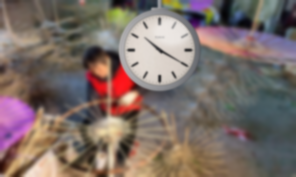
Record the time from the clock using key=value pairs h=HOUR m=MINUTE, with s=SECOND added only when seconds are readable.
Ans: h=10 m=20
